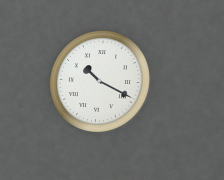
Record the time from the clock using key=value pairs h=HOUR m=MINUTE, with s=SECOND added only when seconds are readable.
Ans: h=10 m=19
